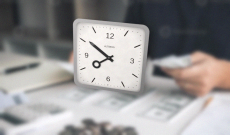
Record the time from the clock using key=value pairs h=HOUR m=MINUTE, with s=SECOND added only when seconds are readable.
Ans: h=7 m=51
